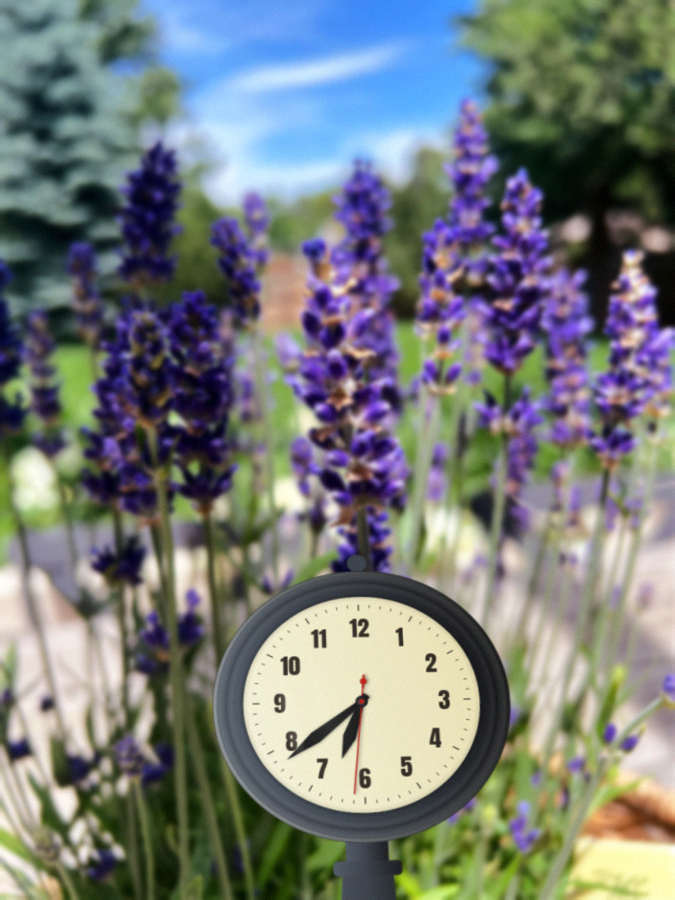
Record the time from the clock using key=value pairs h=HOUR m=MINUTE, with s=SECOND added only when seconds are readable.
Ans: h=6 m=38 s=31
